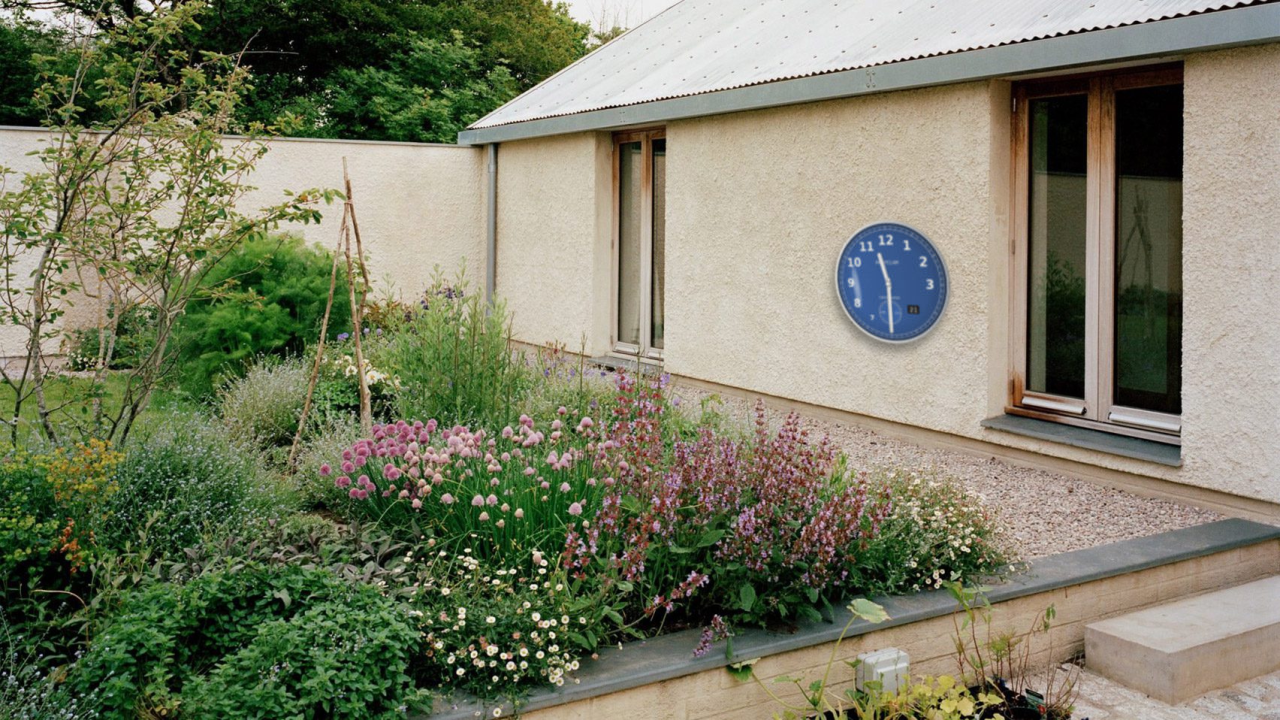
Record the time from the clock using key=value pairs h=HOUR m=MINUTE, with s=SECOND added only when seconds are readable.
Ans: h=11 m=30
